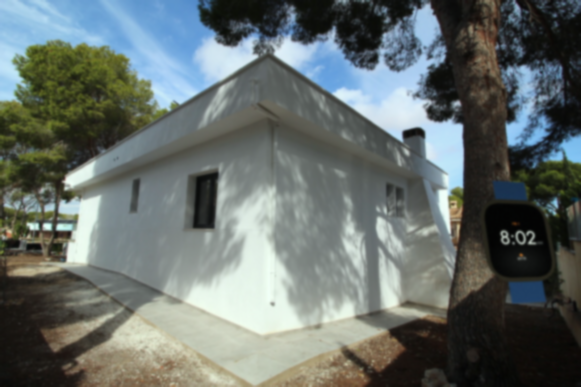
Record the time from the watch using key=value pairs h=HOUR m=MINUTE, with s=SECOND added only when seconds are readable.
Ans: h=8 m=2
